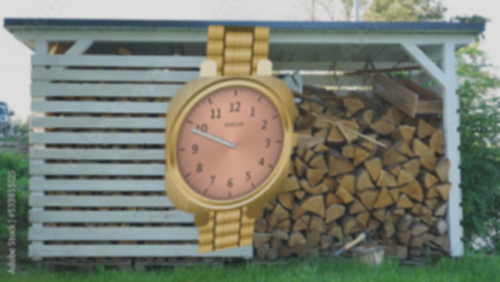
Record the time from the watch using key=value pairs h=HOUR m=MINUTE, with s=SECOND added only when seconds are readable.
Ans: h=9 m=49
